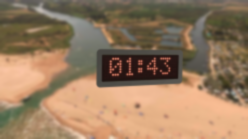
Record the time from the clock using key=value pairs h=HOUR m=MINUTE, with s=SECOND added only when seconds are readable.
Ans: h=1 m=43
